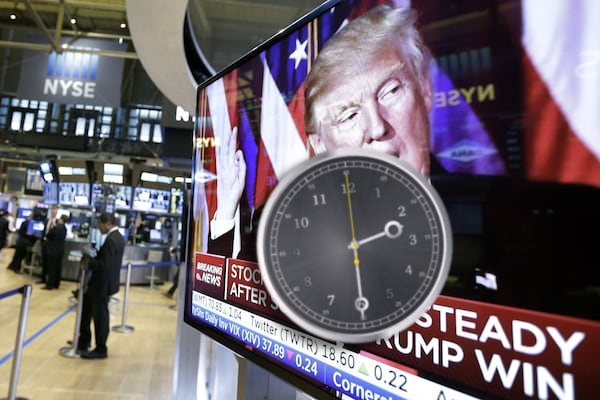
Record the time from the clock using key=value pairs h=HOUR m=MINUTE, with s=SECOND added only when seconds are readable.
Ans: h=2 m=30 s=0
